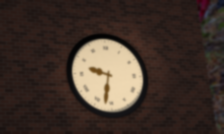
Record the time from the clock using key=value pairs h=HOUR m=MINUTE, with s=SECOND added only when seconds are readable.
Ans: h=9 m=32
